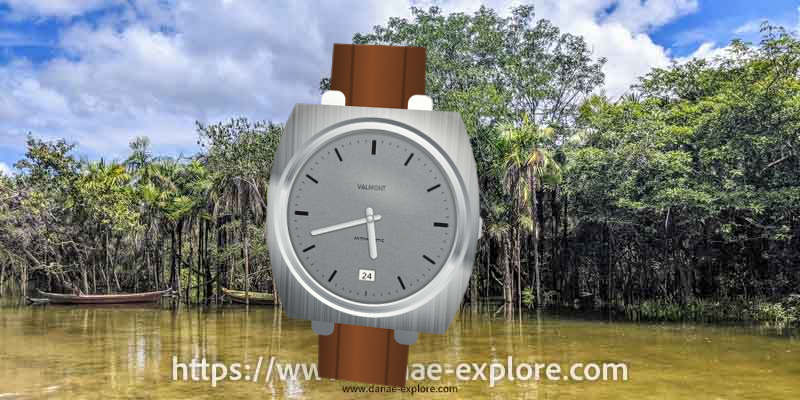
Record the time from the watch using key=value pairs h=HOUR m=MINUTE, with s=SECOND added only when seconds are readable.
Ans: h=5 m=42
